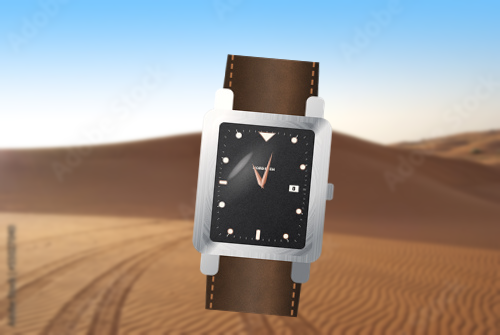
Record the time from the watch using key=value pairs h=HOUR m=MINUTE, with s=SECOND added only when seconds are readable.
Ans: h=11 m=2
